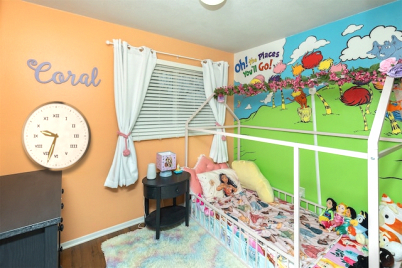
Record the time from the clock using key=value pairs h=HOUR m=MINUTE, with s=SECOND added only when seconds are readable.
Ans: h=9 m=33
